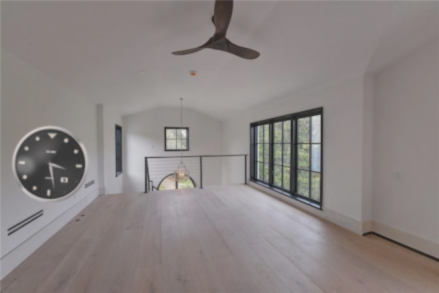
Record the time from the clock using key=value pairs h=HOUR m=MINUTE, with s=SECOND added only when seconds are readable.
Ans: h=3 m=28
